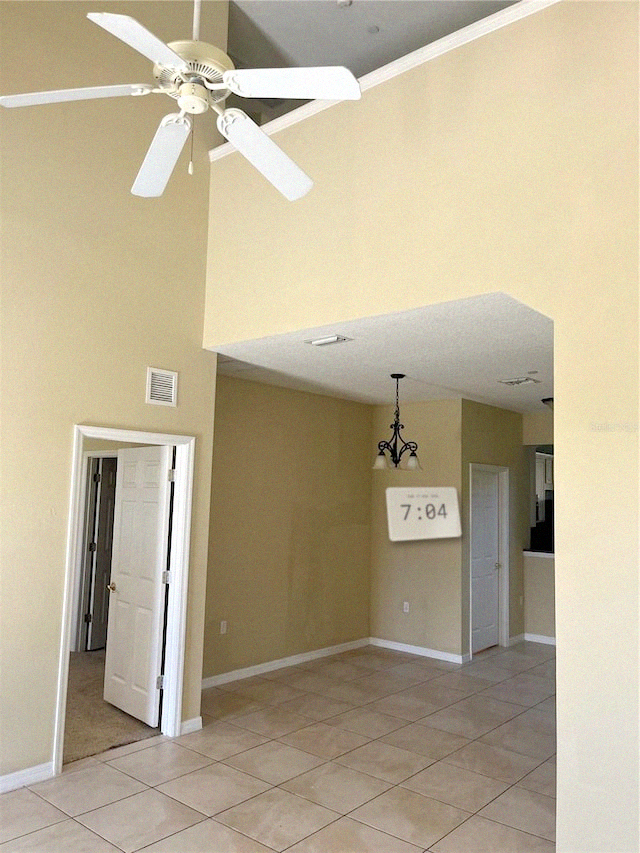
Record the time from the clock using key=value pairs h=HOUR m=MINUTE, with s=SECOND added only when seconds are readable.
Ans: h=7 m=4
